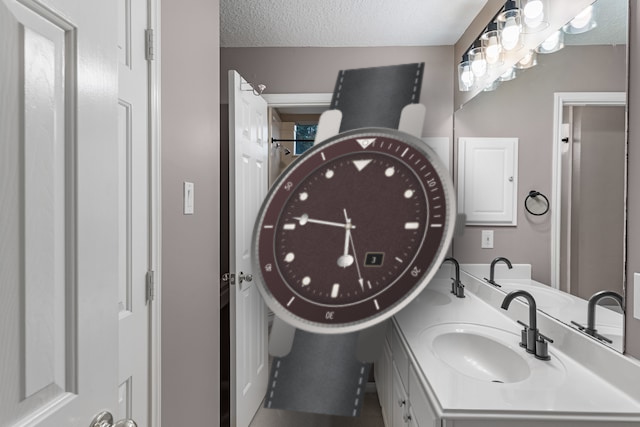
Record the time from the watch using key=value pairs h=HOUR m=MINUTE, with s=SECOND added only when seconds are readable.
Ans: h=5 m=46 s=26
